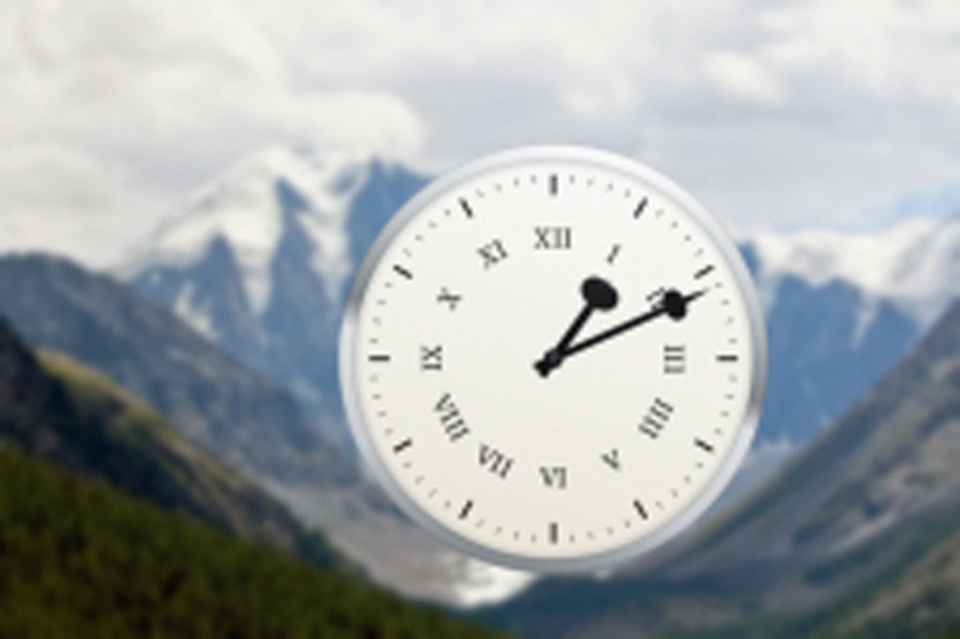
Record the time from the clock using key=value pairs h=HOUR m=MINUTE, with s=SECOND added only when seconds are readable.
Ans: h=1 m=11
